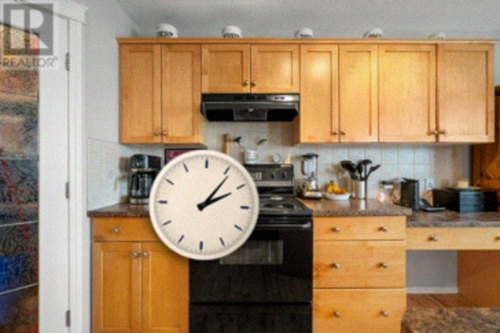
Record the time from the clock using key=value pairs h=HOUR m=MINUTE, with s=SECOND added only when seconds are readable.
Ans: h=2 m=6
